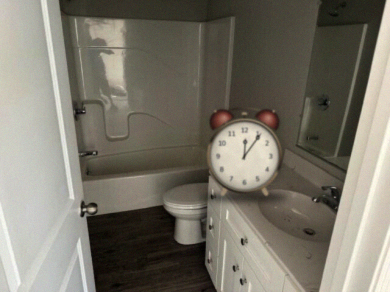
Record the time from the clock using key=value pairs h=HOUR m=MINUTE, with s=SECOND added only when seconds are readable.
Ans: h=12 m=6
